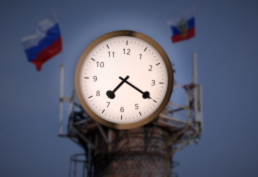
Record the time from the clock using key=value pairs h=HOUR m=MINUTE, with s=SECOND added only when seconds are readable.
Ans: h=7 m=20
